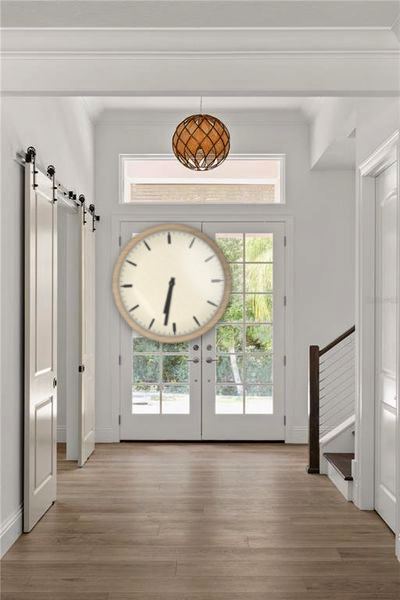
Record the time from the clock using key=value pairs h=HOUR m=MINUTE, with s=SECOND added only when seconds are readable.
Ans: h=6 m=32
